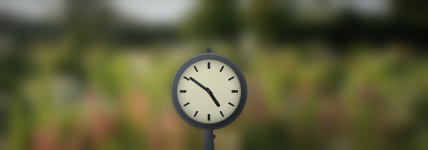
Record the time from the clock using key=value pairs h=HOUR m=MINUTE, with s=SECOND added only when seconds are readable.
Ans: h=4 m=51
